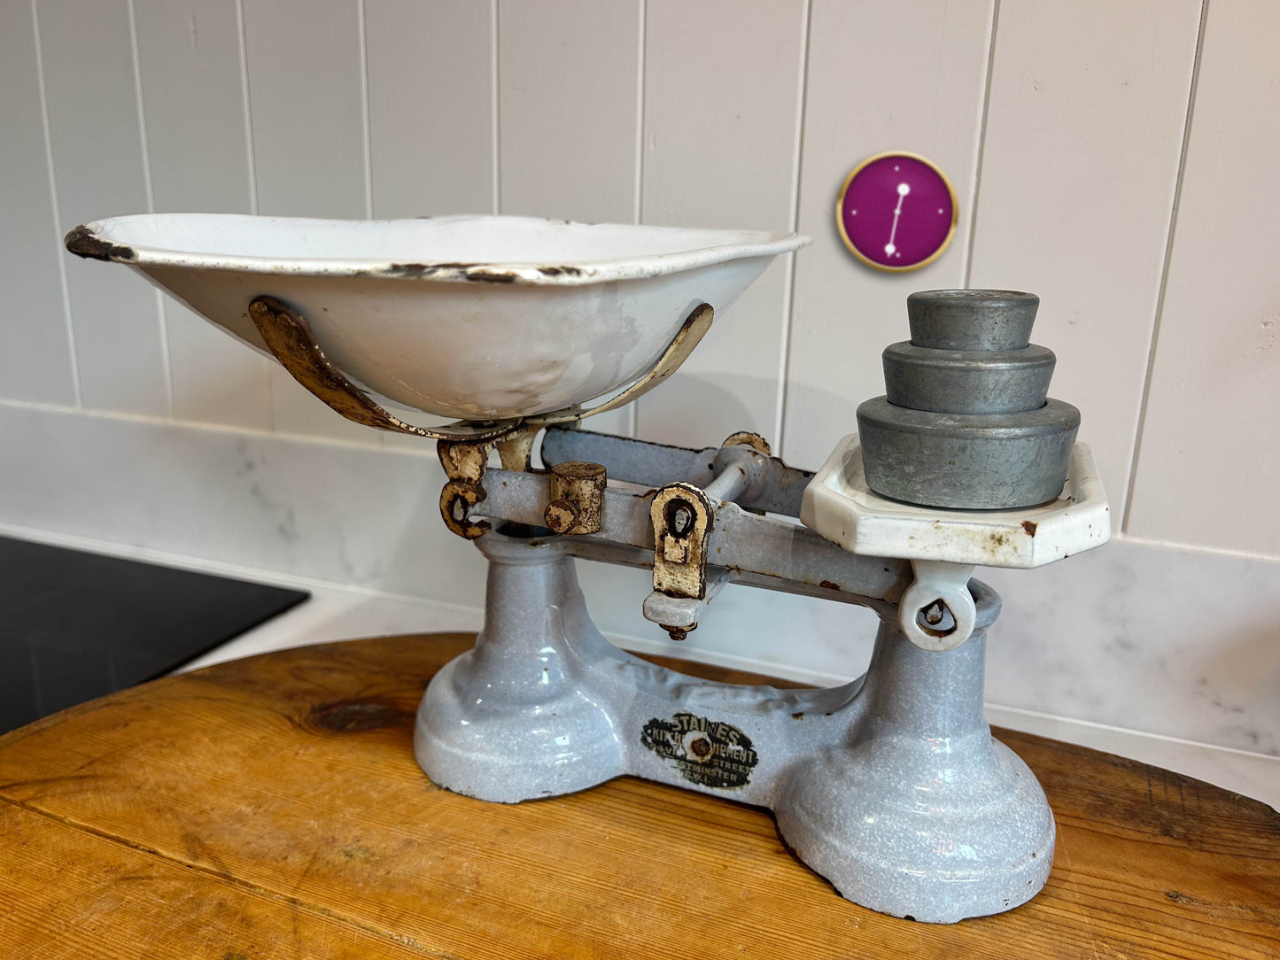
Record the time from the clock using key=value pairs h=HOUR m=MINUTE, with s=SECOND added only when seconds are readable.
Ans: h=12 m=32
